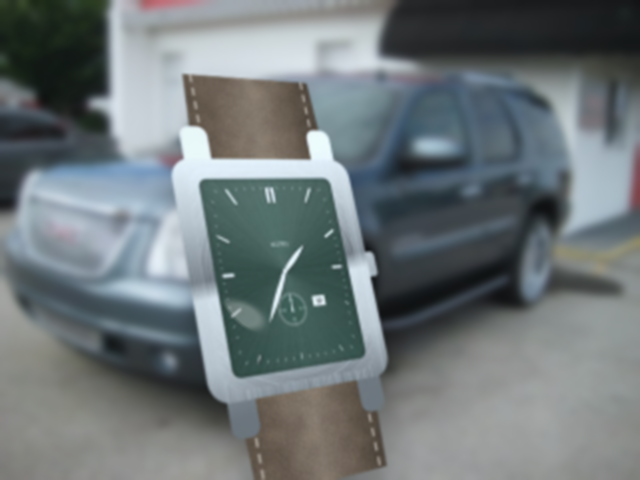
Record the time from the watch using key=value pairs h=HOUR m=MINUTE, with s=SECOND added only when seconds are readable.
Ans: h=1 m=35
